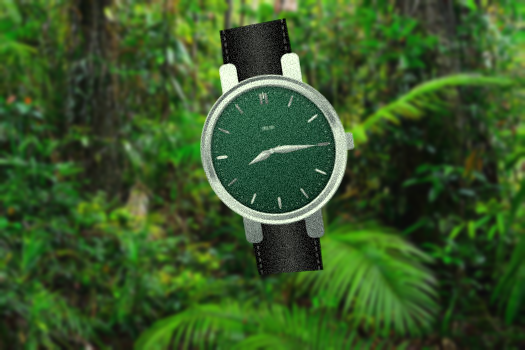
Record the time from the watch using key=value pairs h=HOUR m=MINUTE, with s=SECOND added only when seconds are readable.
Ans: h=8 m=15
